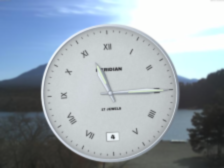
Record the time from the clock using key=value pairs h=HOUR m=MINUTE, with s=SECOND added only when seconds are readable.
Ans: h=11 m=15
